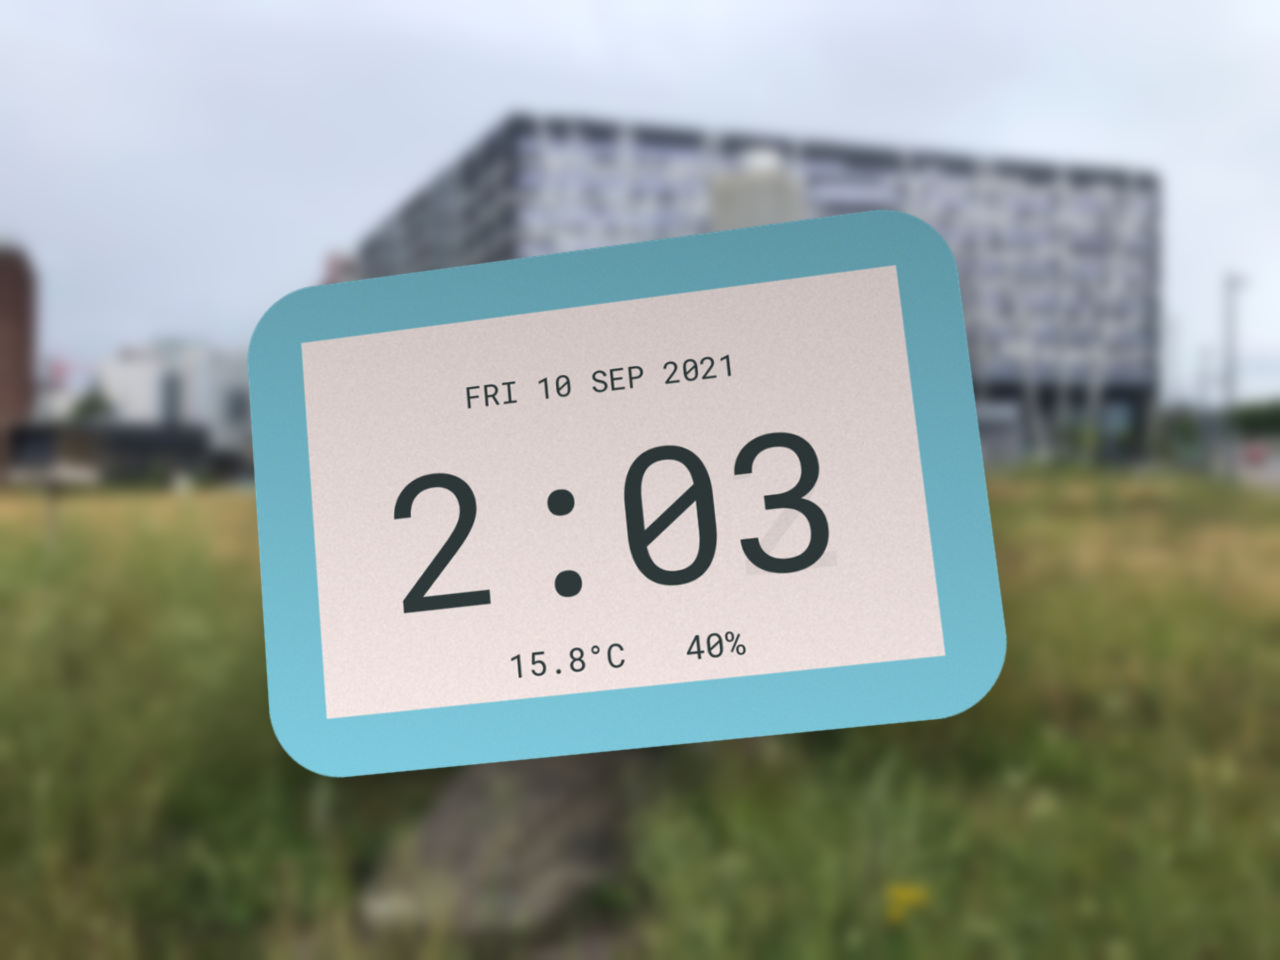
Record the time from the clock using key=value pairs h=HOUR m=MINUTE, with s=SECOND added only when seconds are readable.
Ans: h=2 m=3
